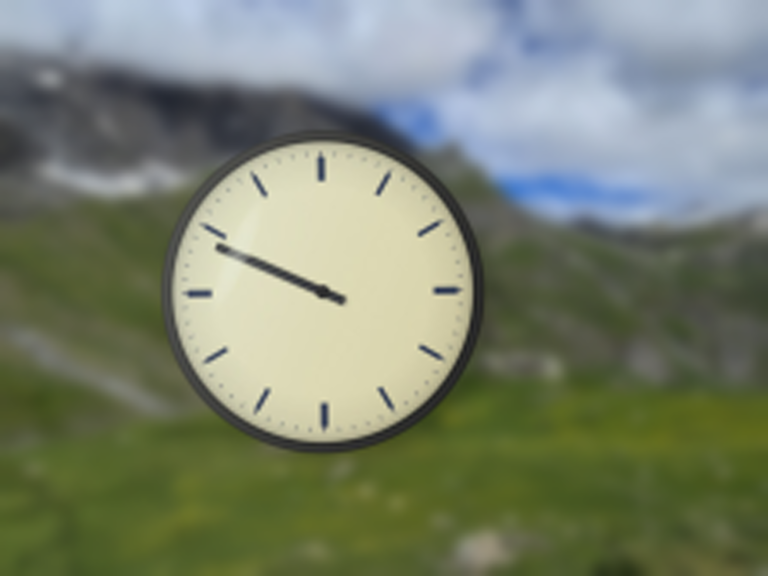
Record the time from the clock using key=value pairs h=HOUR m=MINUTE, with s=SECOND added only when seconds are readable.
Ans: h=9 m=49
